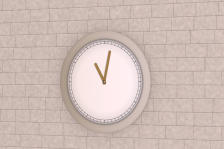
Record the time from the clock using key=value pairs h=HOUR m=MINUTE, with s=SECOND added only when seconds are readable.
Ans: h=11 m=2
